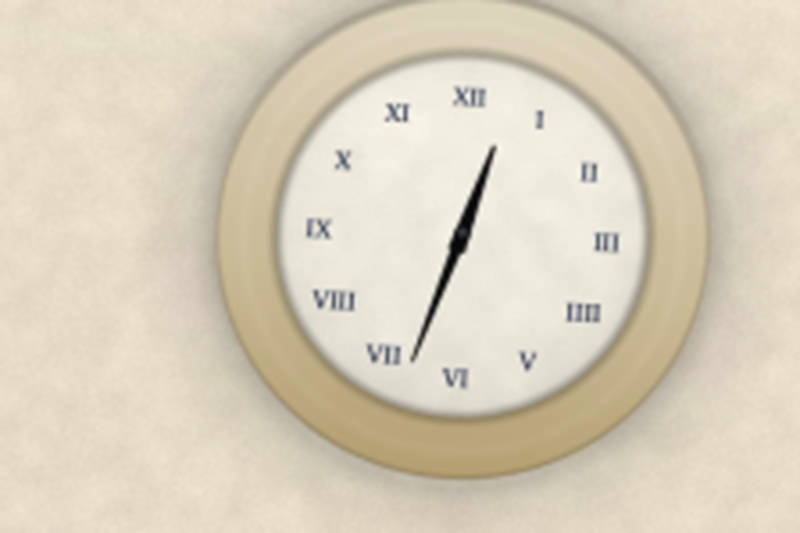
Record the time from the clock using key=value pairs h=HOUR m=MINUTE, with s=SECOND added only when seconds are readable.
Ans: h=12 m=33
